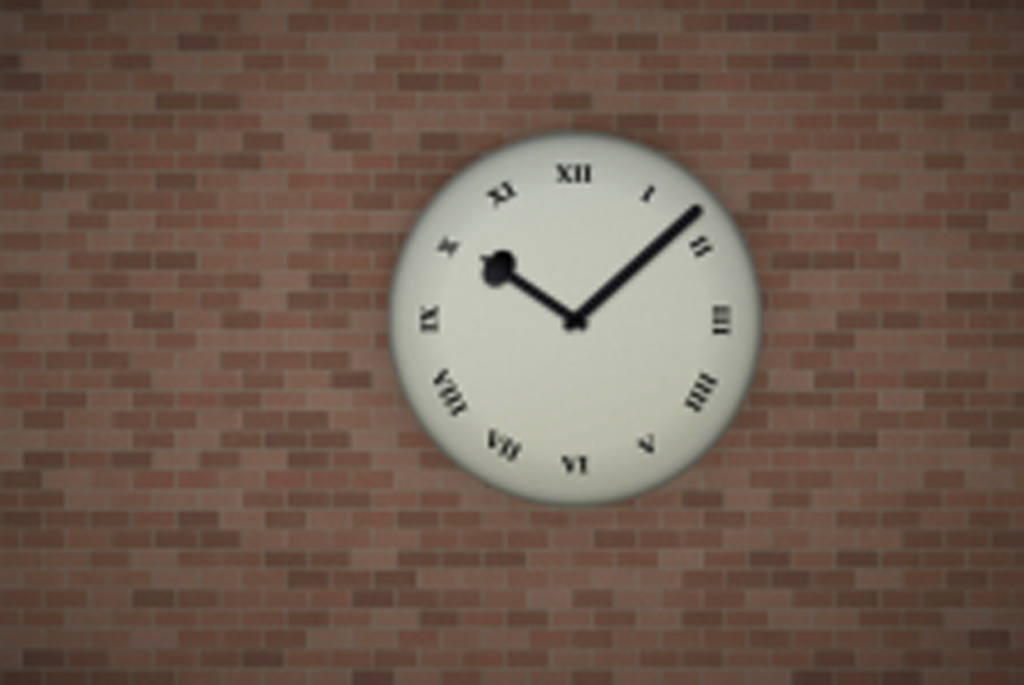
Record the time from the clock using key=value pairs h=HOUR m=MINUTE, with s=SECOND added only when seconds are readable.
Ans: h=10 m=8
